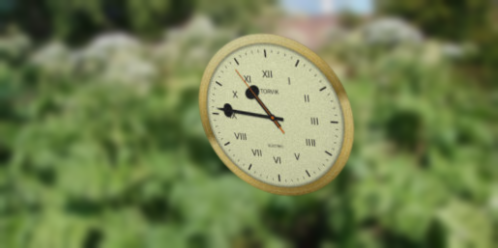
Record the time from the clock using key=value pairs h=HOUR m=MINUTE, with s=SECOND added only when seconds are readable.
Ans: h=10 m=45 s=54
